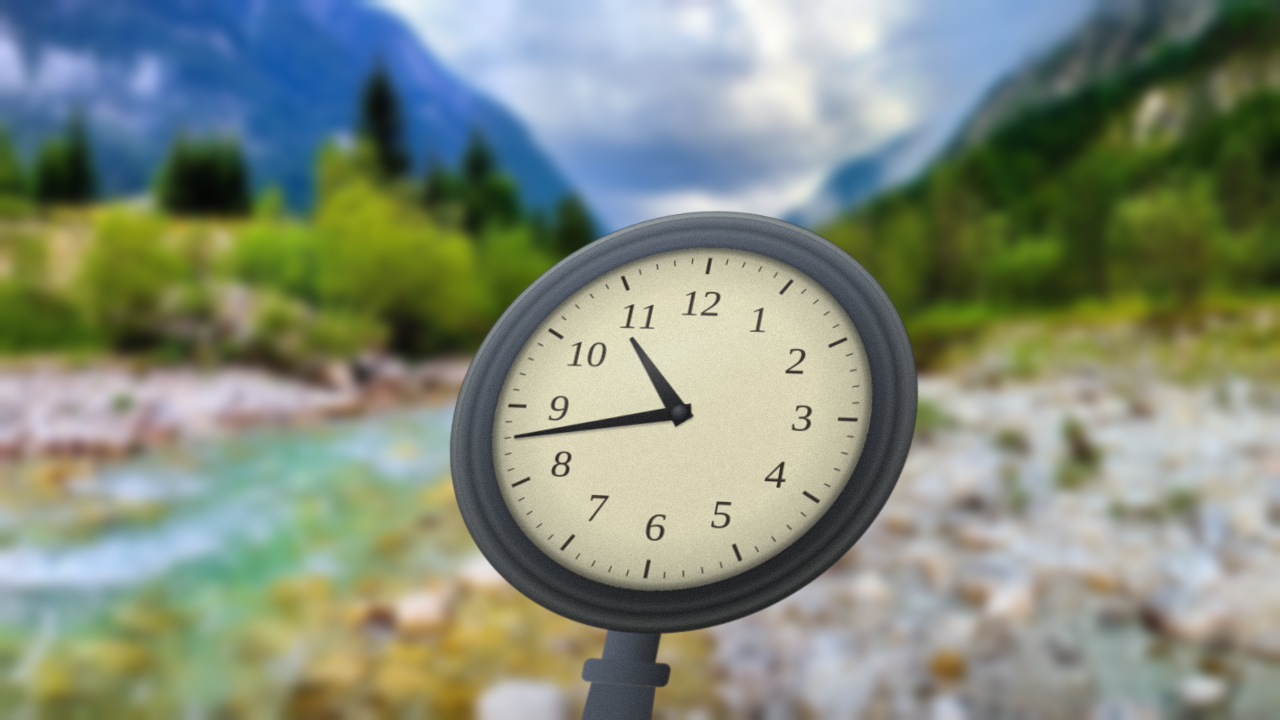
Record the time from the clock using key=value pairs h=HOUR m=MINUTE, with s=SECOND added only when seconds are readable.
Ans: h=10 m=43
